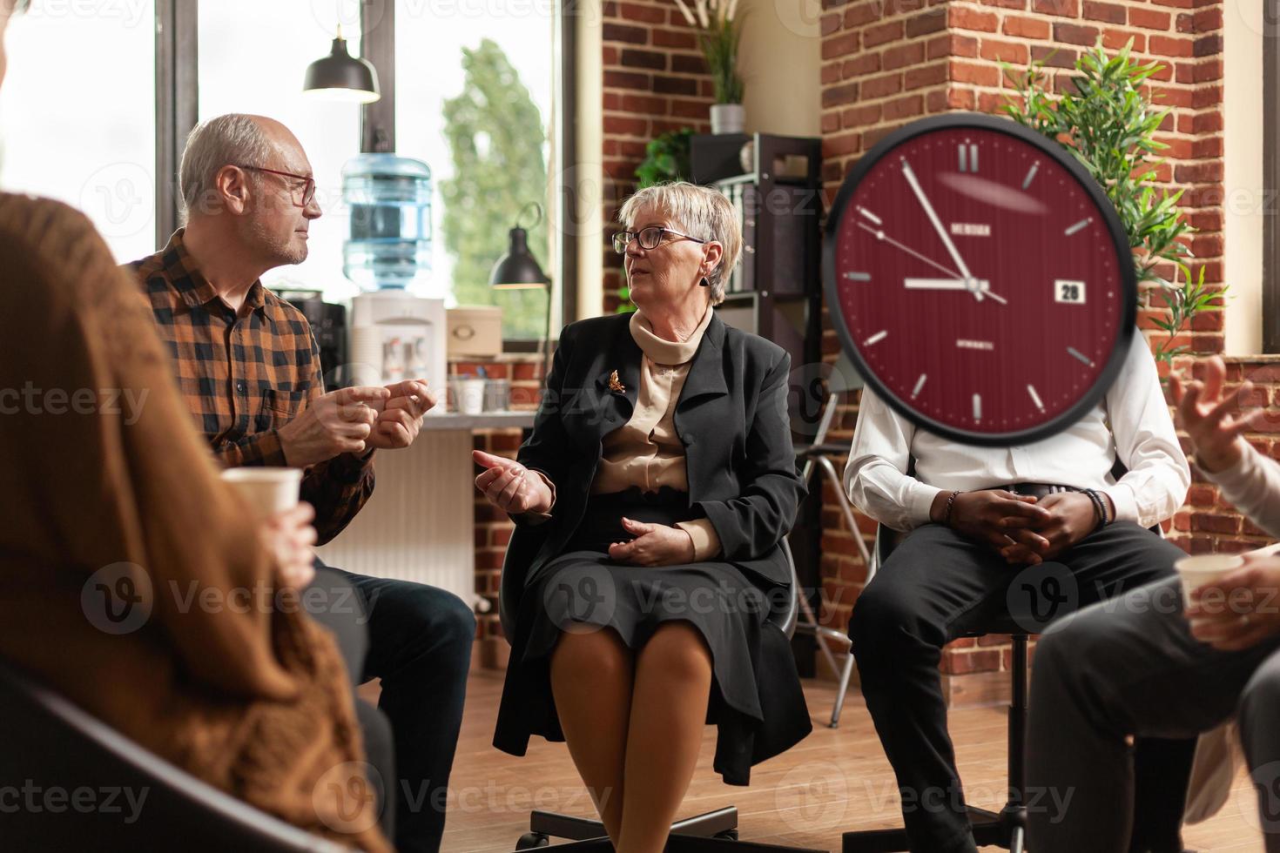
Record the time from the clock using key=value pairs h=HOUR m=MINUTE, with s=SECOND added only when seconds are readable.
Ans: h=8 m=54 s=49
